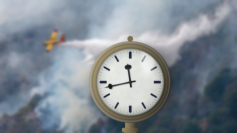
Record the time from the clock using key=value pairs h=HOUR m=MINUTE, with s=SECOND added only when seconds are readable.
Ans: h=11 m=43
